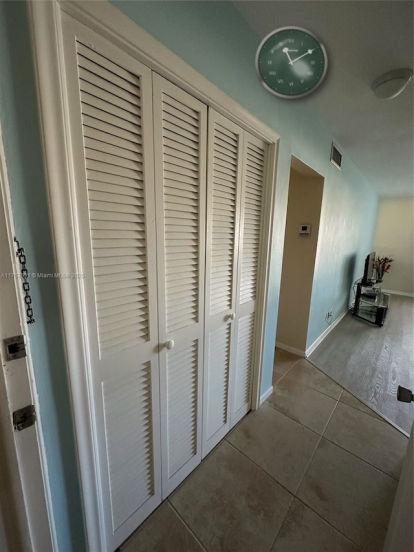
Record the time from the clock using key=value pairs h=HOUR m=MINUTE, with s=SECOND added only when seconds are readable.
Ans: h=11 m=10
